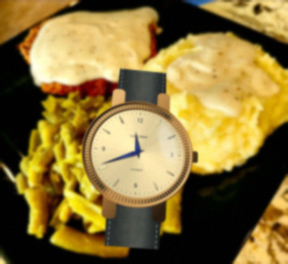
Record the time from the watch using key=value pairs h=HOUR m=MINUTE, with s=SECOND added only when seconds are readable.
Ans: h=11 m=41
